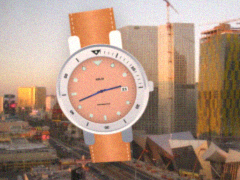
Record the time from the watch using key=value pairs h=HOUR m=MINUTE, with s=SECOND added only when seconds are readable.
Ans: h=2 m=42
